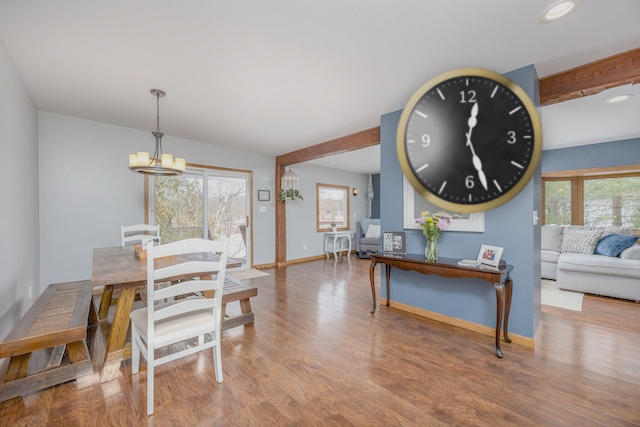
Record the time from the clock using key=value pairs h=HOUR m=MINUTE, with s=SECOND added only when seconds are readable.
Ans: h=12 m=27
